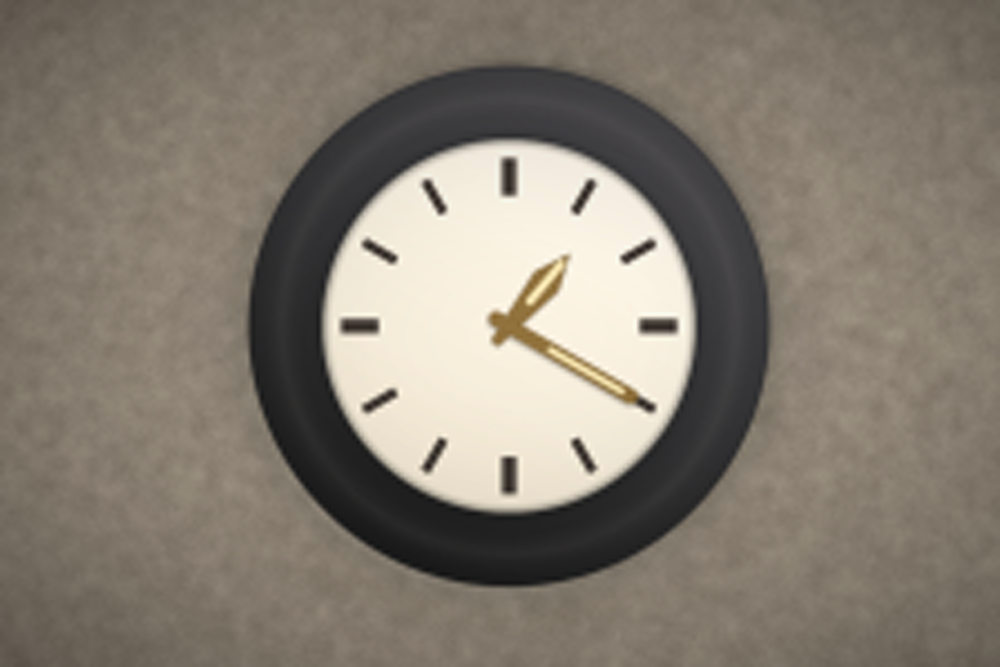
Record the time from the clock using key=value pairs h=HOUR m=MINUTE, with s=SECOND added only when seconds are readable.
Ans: h=1 m=20
